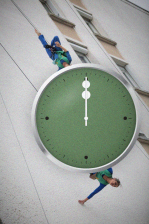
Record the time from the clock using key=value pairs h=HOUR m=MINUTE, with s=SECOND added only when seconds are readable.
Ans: h=12 m=0
